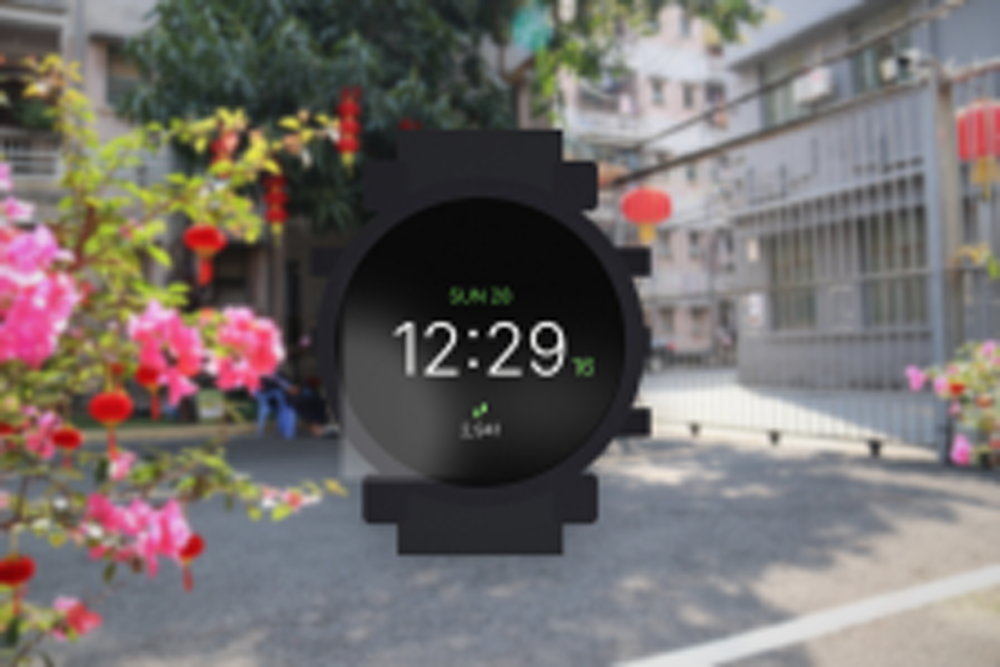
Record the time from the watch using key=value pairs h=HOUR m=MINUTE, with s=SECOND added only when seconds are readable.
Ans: h=12 m=29
